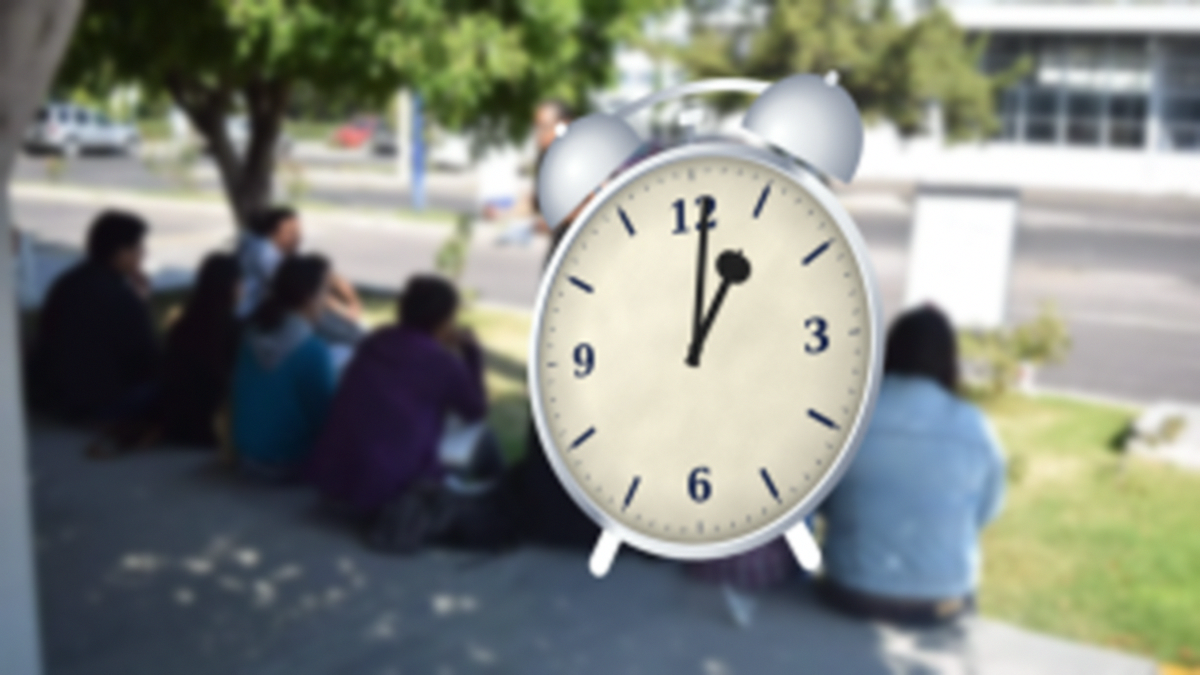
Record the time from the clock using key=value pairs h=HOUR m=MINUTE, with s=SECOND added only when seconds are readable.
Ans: h=1 m=1
